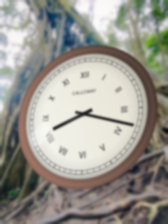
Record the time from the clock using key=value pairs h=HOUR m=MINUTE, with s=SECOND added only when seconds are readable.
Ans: h=8 m=18
